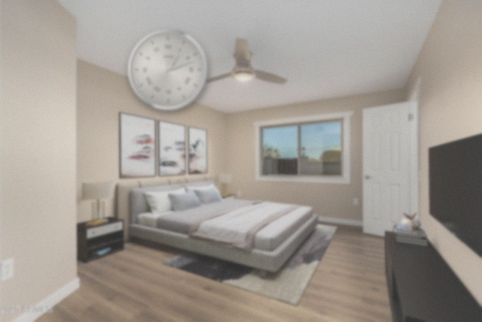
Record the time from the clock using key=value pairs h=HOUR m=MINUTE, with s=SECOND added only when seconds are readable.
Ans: h=1 m=12
